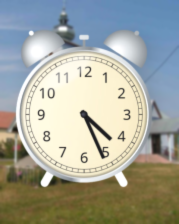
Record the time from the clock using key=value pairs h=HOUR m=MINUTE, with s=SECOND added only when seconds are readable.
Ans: h=4 m=26
